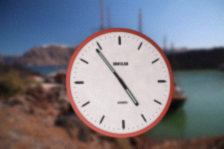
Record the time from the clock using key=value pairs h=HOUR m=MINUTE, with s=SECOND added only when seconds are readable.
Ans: h=4 m=54
